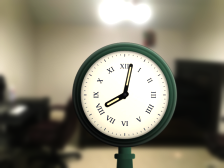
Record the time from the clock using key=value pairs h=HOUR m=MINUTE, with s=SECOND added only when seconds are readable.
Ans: h=8 m=2
